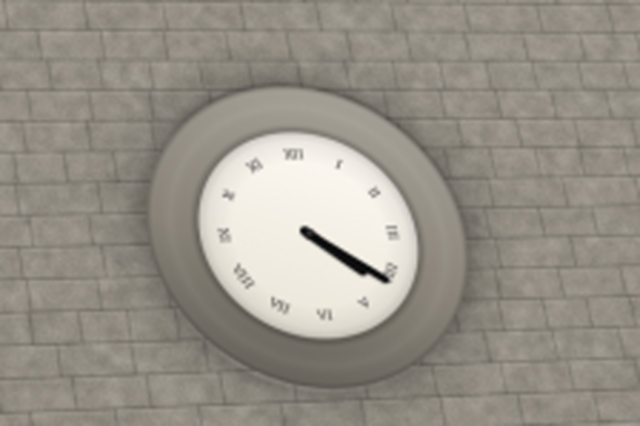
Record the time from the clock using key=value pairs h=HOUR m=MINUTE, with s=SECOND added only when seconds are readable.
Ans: h=4 m=21
